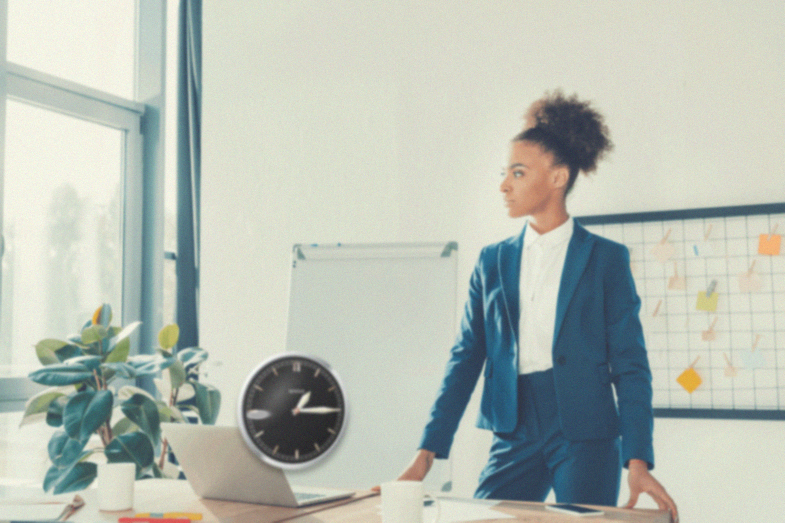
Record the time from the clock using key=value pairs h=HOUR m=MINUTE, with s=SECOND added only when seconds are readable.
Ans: h=1 m=15
